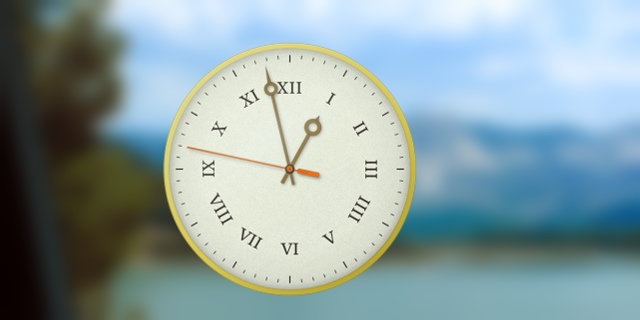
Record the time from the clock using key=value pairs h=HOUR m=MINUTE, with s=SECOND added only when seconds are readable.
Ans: h=12 m=57 s=47
